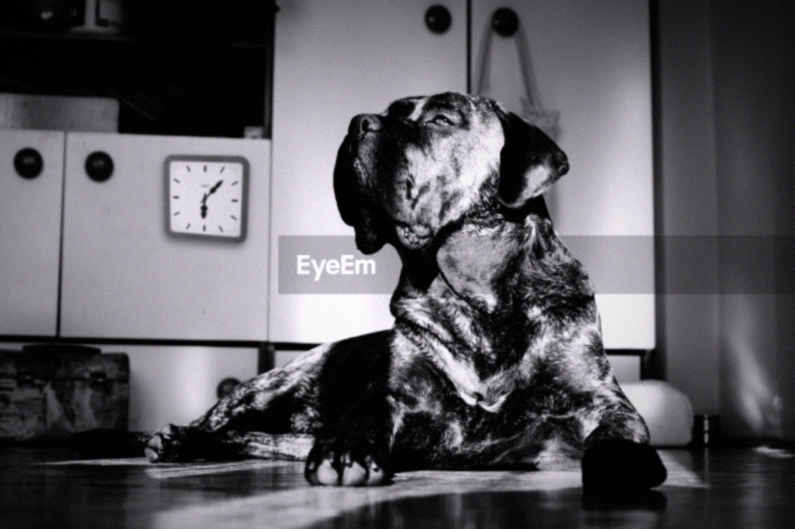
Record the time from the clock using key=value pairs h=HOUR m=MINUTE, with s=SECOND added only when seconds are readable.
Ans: h=6 m=7
